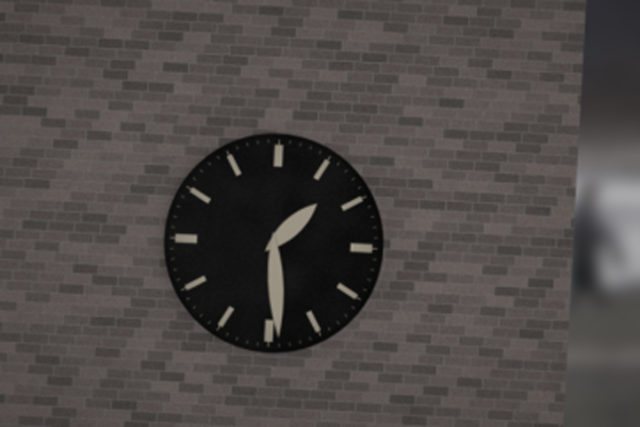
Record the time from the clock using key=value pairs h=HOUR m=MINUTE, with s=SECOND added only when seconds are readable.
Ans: h=1 m=29
